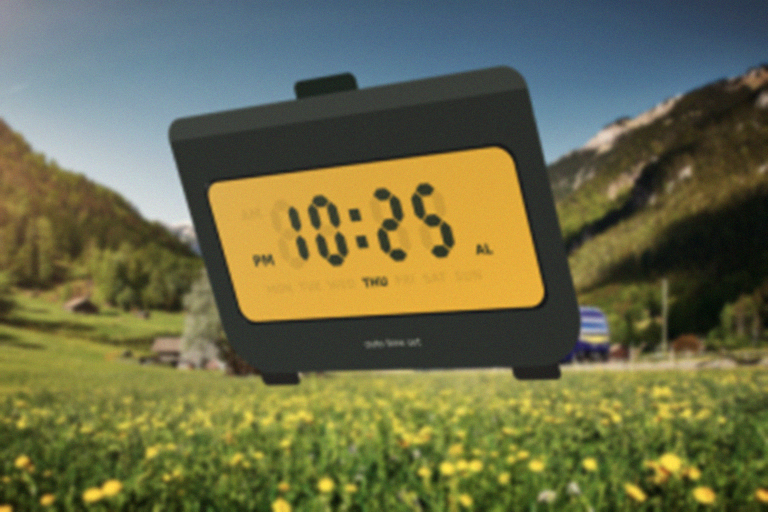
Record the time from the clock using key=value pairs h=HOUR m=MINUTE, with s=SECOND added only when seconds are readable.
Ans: h=10 m=25
